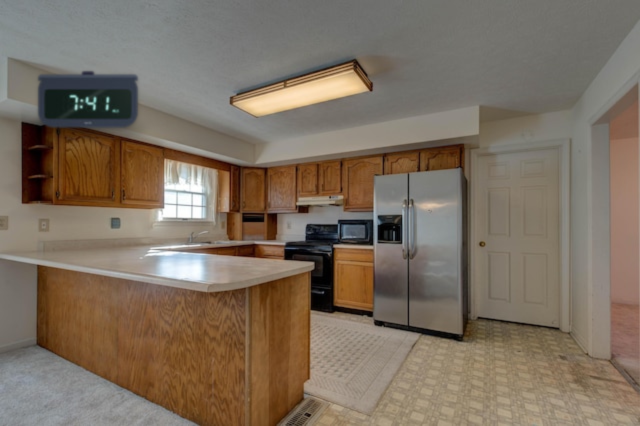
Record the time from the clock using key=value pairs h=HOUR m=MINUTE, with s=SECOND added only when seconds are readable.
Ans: h=7 m=41
